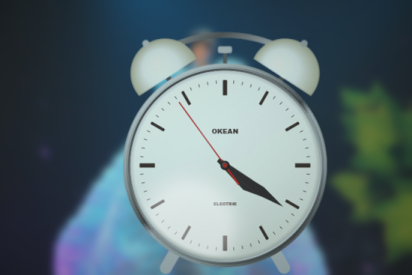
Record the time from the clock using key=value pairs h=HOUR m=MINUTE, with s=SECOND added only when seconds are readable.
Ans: h=4 m=20 s=54
